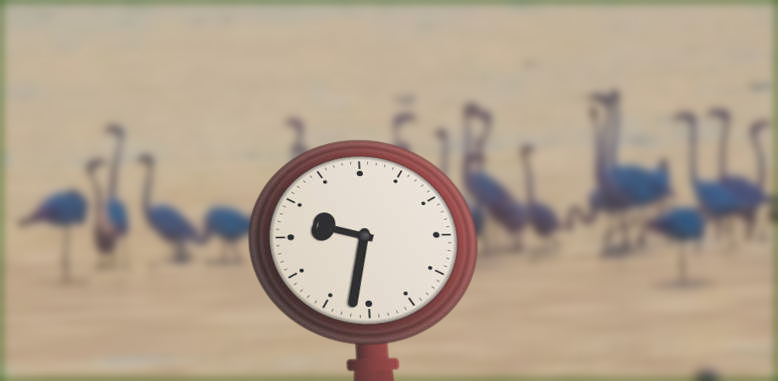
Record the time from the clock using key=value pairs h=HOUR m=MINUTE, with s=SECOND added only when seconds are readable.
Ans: h=9 m=32
